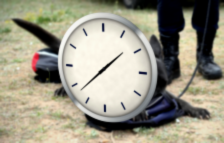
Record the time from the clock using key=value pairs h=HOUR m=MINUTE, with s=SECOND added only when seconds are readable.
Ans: h=1 m=38
